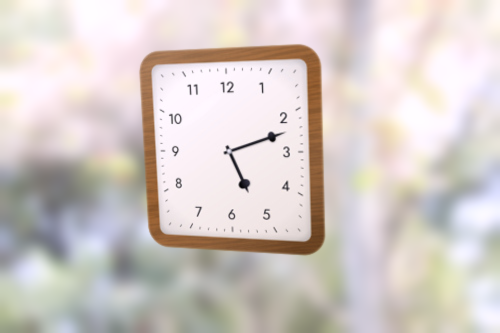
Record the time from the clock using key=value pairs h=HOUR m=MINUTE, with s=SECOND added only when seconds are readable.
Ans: h=5 m=12
